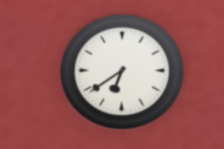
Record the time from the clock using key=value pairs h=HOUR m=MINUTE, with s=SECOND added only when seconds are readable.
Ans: h=6 m=39
